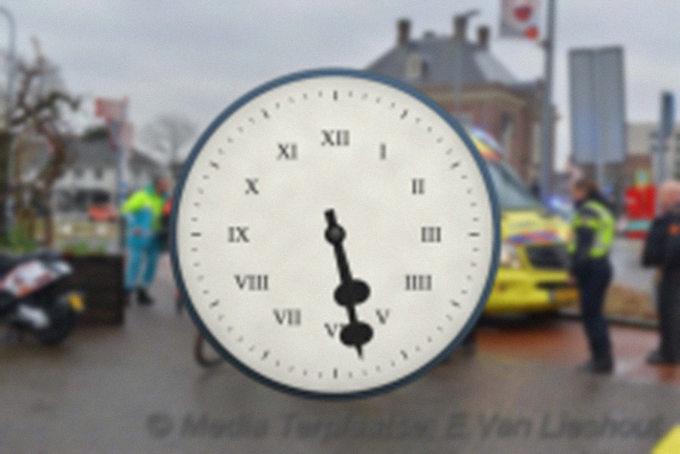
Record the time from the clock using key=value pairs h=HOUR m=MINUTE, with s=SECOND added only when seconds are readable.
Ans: h=5 m=28
